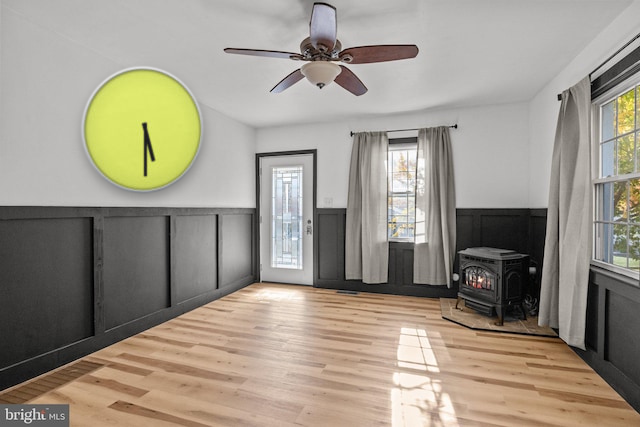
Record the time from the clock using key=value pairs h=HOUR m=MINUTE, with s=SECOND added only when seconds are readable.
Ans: h=5 m=30
